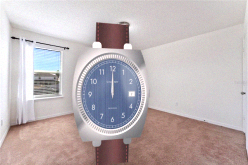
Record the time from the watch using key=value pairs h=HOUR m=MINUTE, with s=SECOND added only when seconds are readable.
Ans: h=12 m=0
